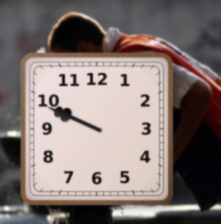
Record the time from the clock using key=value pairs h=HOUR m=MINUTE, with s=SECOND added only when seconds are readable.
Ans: h=9 m=49
